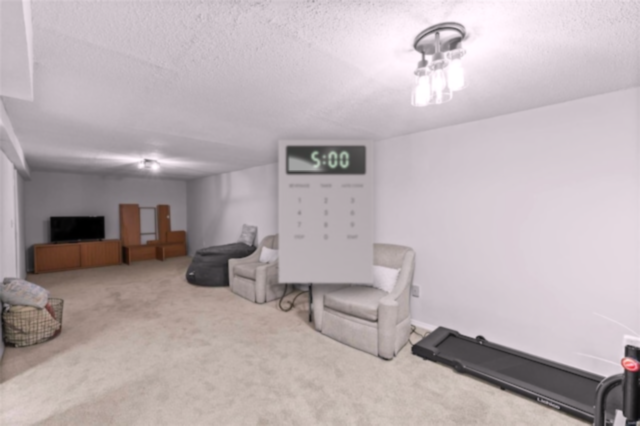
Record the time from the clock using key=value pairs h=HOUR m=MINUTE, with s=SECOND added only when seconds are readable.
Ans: h=5 m=0
